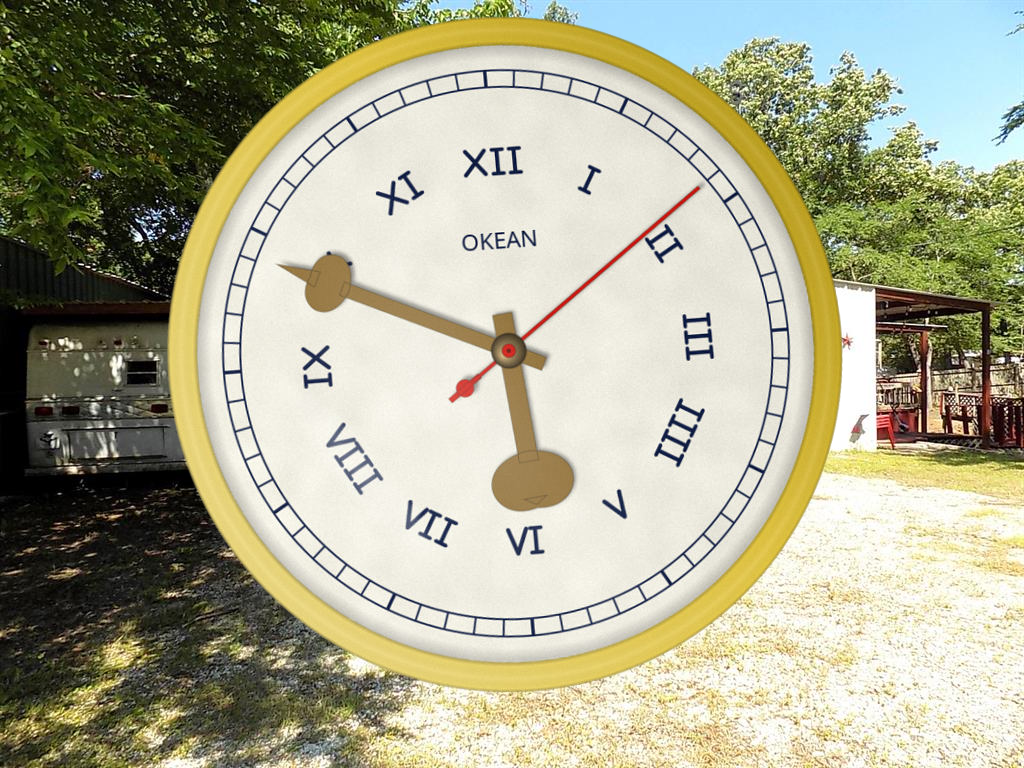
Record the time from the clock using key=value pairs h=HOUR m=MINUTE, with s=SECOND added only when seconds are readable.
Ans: h=5 m=49 s=9
